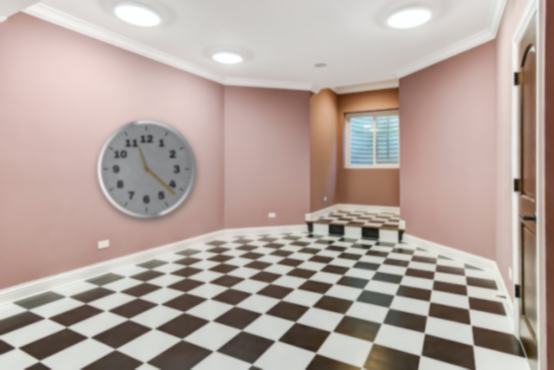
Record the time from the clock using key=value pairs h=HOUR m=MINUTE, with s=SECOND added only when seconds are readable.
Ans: h=11 m=22
